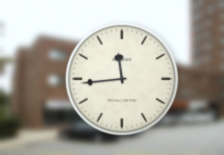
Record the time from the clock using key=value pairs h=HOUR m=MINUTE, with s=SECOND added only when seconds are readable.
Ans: h=11 m=44
